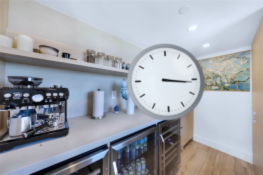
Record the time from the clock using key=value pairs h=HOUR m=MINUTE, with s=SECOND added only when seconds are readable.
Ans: h=3 m=16
